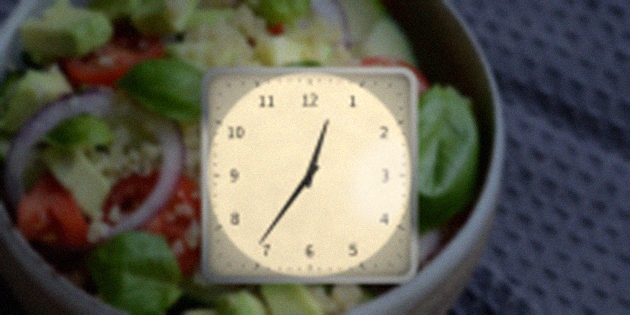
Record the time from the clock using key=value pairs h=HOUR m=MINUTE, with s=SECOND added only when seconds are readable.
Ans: h=12 m=36
